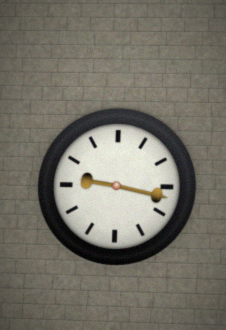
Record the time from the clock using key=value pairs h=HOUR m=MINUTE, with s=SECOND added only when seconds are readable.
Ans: h=9 m=17
